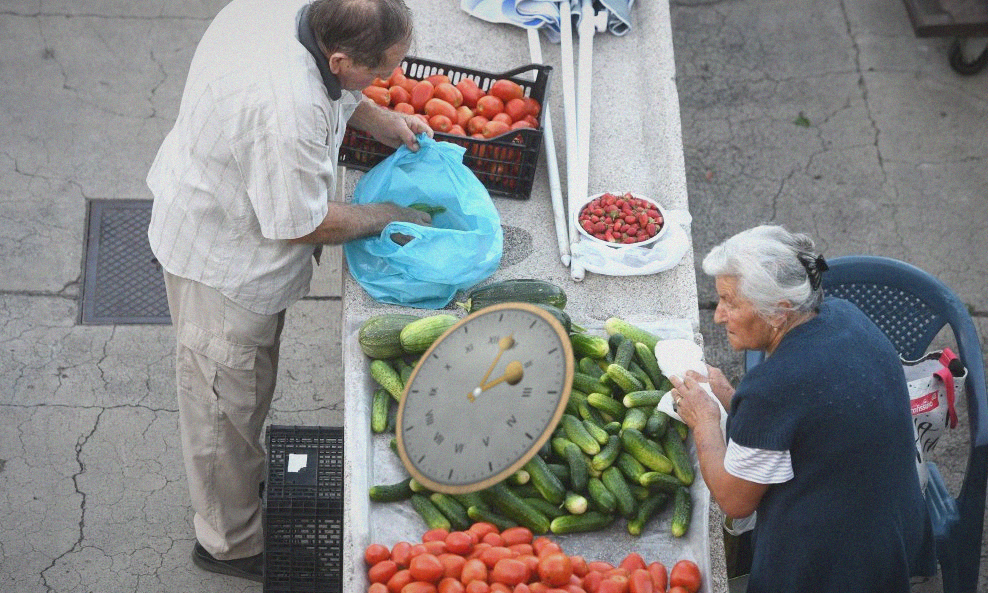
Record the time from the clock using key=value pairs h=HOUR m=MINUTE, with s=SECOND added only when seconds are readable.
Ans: h=2 m=3
